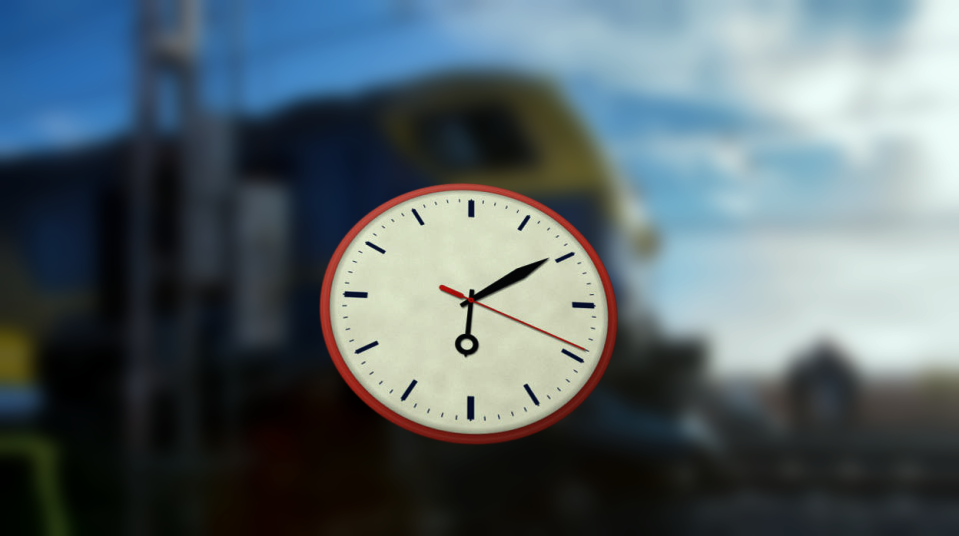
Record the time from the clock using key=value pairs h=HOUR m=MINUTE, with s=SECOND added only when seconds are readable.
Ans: h=6 m=9 s=19
